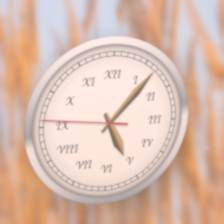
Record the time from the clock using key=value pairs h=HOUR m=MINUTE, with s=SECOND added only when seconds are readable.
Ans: h=5 m=6 s=46
